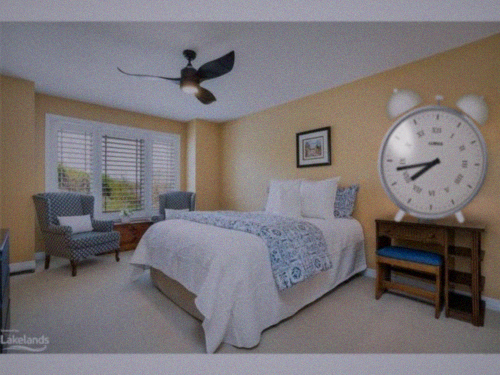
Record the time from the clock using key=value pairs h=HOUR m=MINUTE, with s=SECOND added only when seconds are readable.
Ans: h=7 m=43
